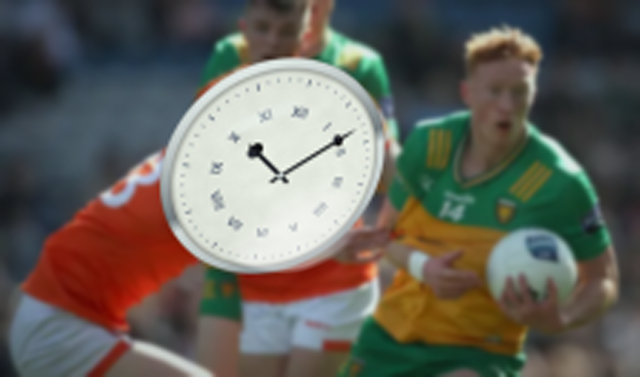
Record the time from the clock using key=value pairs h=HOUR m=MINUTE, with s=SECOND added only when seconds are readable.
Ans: h=10 m=8
